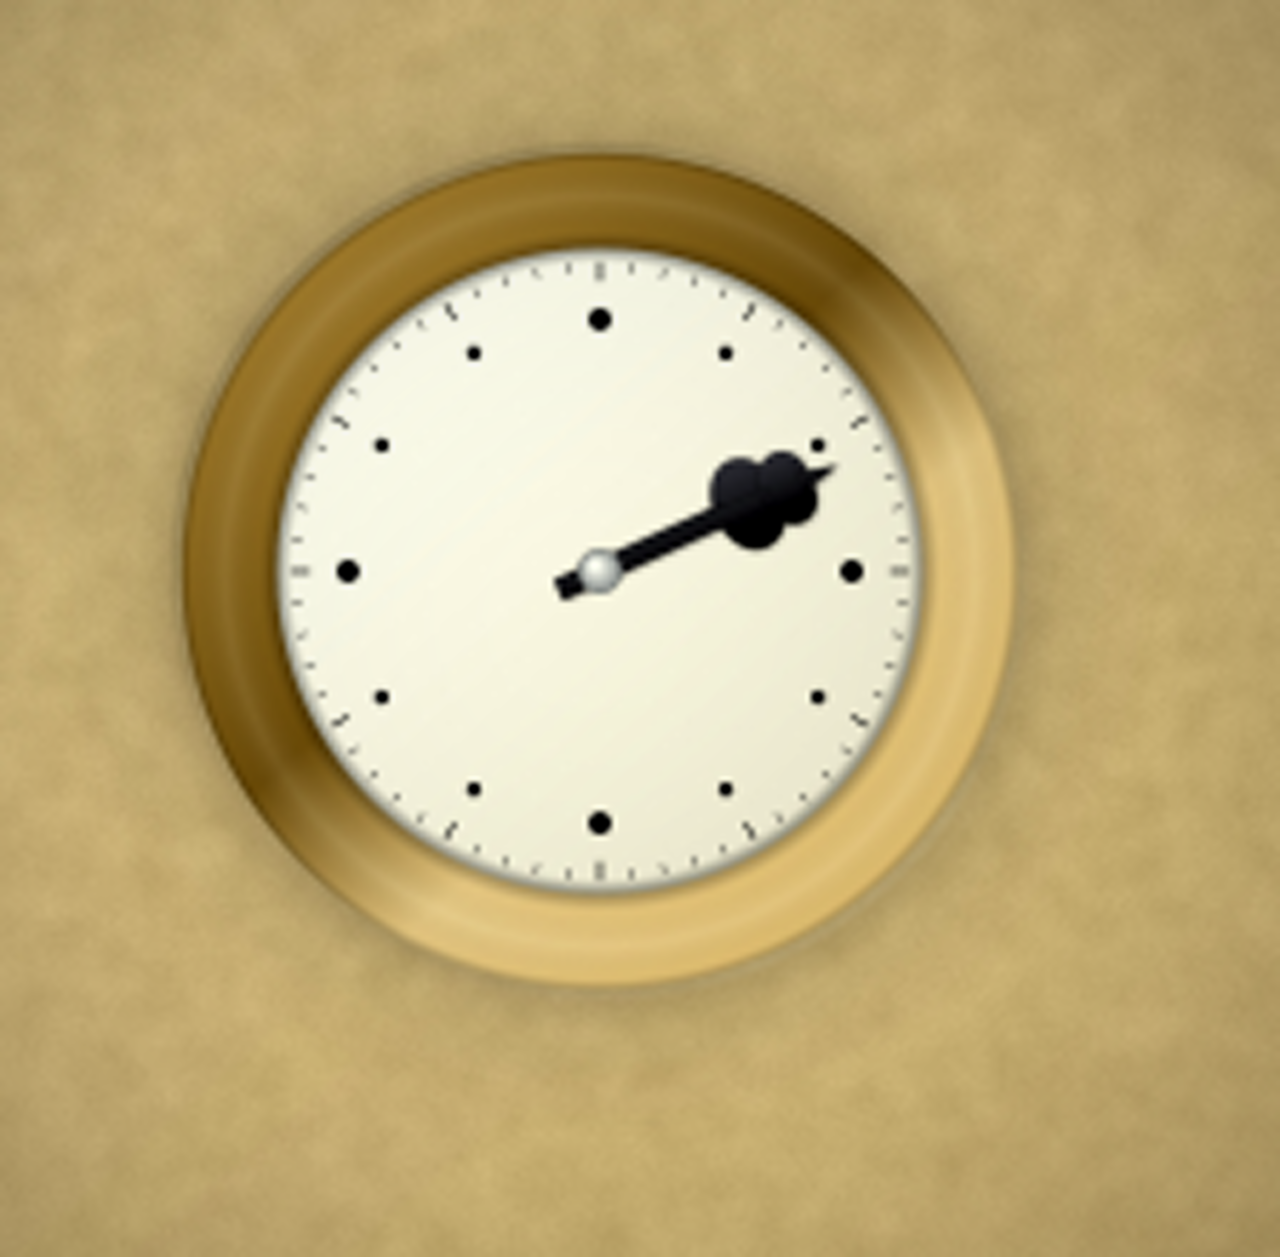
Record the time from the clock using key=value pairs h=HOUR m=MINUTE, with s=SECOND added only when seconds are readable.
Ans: h=2 m=11
